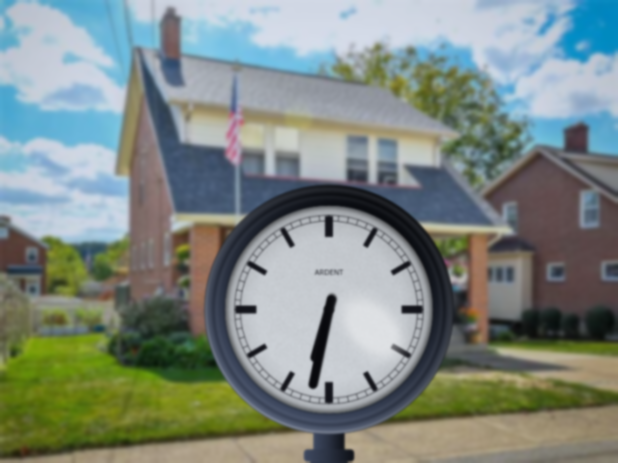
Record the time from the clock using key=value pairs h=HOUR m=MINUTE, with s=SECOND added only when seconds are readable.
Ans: h=6 m=32
